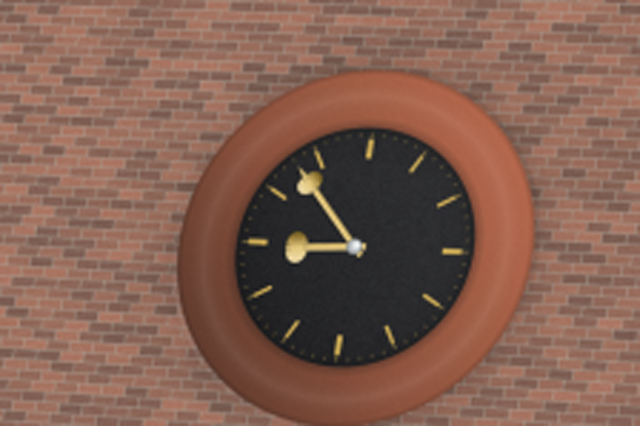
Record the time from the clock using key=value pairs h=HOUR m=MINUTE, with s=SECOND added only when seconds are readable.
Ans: h=8 m=53
